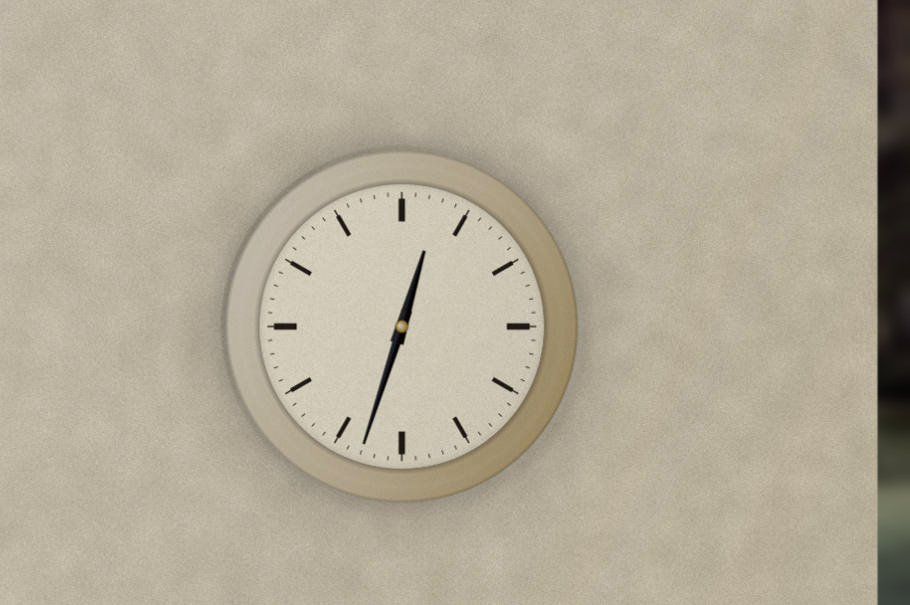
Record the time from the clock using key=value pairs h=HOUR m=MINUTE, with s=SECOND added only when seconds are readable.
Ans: h=12 m=33
